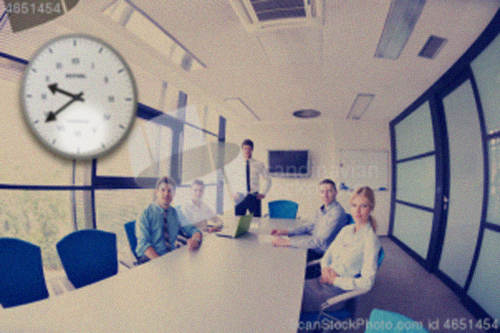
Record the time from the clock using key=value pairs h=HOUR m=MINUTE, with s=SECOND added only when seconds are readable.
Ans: h=9 m=39
